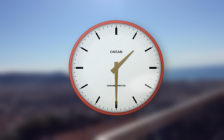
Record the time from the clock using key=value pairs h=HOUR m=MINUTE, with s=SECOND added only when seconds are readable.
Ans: h=1 m=30
